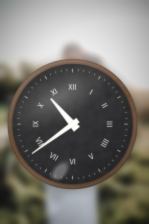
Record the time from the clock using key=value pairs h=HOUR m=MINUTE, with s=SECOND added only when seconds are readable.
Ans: h=10 m=39
